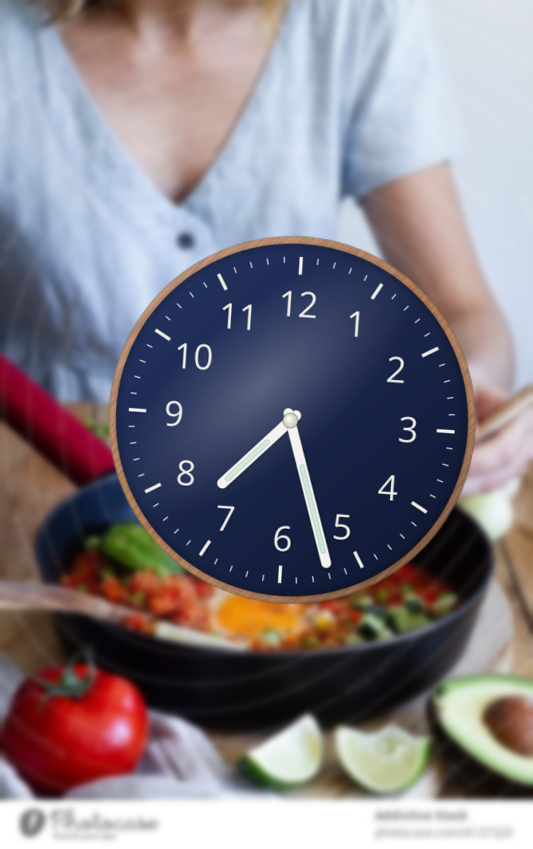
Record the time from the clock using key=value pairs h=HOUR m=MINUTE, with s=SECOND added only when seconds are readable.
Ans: h=7 m=27
